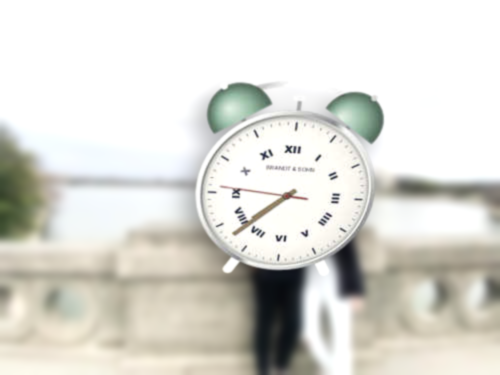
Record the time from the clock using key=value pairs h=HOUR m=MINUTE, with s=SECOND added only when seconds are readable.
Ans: h=7 m=37 s=46
